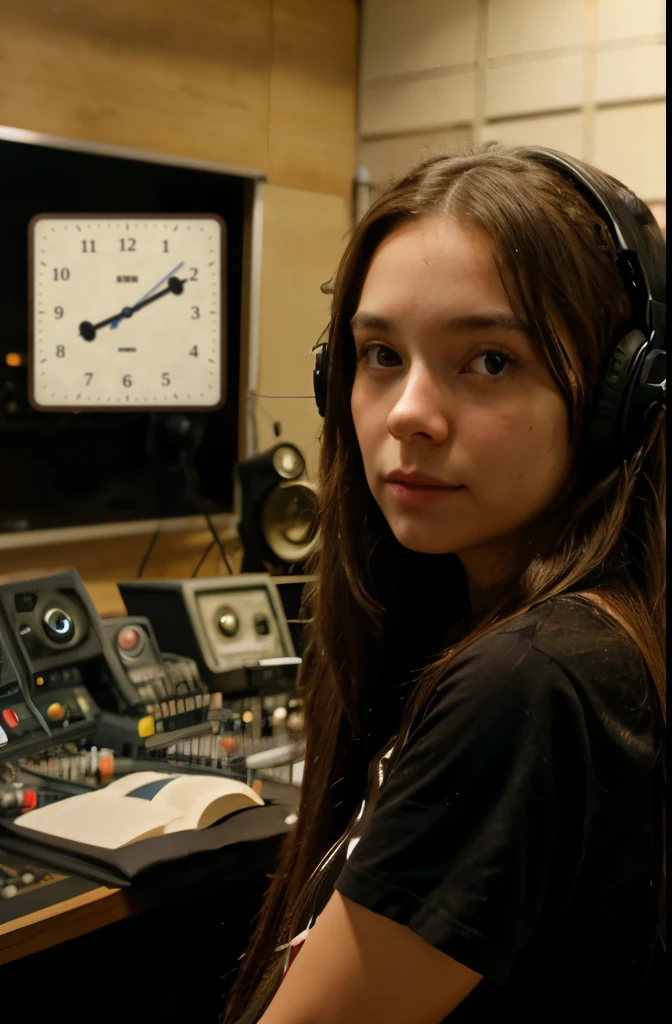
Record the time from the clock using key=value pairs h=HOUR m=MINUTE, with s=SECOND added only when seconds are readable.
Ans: h=8 m=10 s=8
